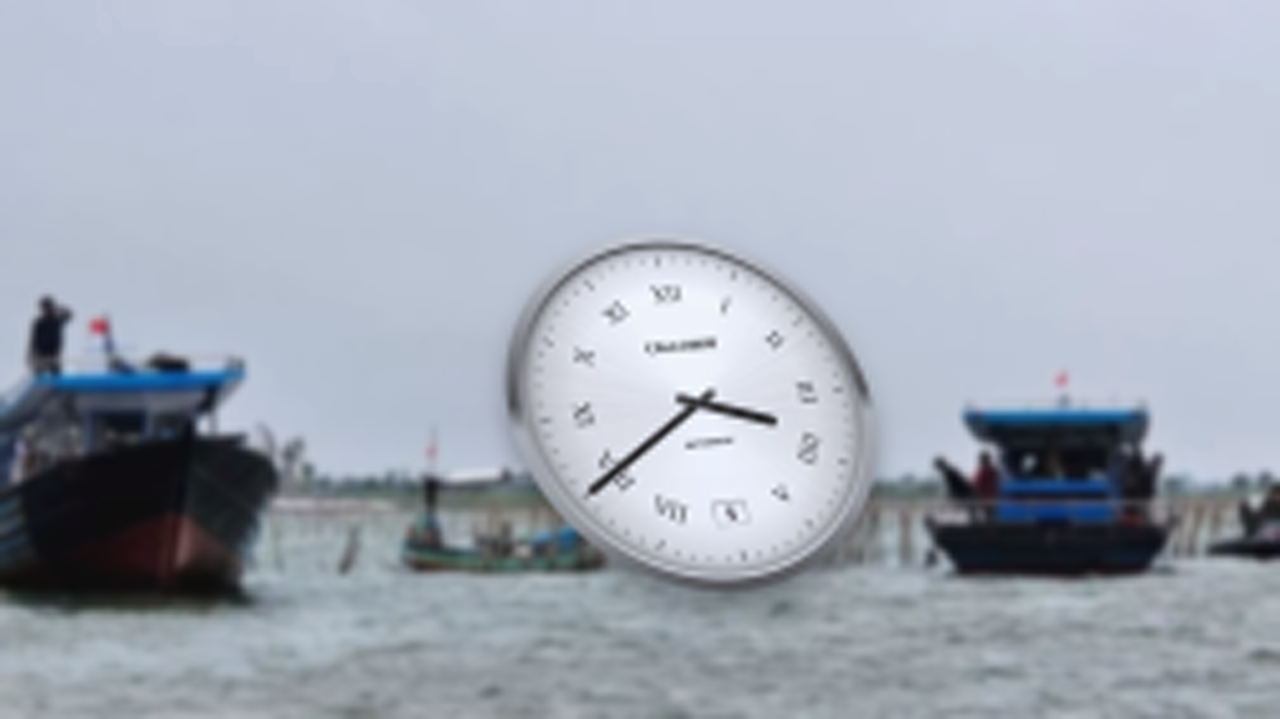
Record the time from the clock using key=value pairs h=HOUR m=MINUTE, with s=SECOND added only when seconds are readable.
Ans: h=3 m=40
